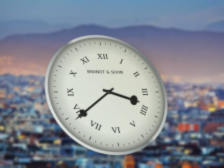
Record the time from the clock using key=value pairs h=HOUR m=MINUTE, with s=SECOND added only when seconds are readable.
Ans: h=3 m=39
